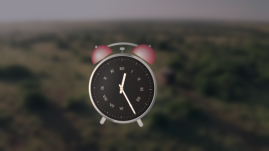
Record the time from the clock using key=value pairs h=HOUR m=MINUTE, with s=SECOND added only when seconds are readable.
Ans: h=12 m=25
